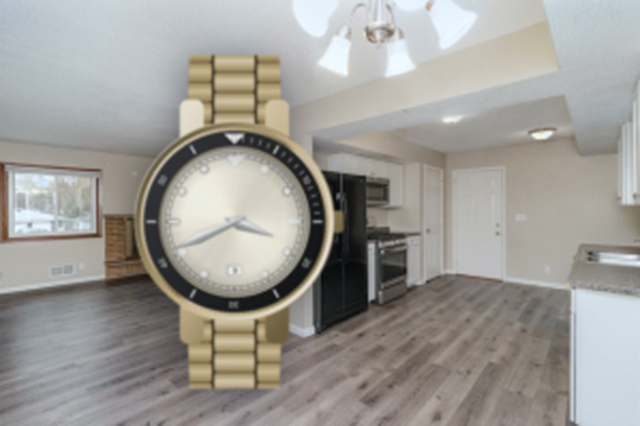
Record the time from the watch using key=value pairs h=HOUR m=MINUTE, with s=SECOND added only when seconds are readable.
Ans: h=3 m=41
